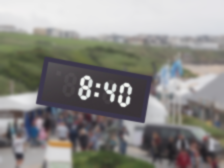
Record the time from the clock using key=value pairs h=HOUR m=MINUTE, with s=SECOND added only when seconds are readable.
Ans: h=8 m=40
